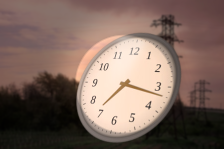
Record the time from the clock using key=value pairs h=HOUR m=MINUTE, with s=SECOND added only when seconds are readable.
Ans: h=7 m=17
